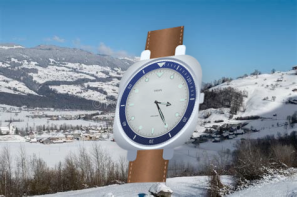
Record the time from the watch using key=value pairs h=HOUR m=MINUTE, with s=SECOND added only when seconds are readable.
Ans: h=3 m=25
